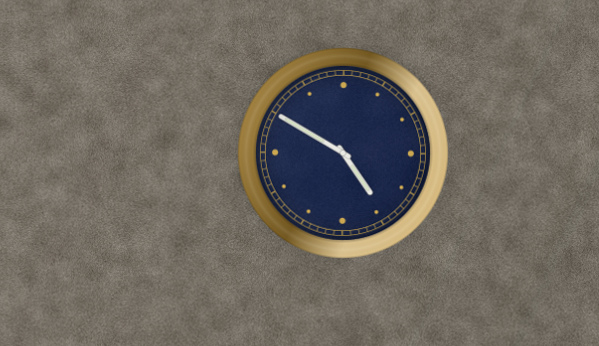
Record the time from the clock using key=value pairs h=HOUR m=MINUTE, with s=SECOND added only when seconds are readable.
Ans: h=4 m=50
